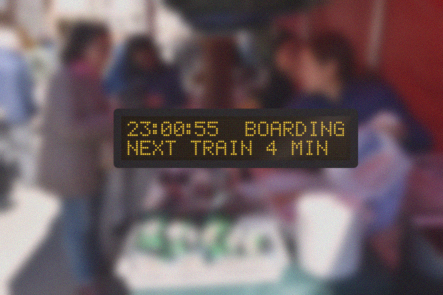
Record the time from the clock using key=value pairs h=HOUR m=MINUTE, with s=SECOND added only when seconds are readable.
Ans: h=23 m=0 s=55
